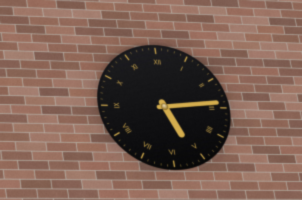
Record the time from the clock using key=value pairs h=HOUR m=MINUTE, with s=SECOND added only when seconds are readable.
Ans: h=5 m=14
